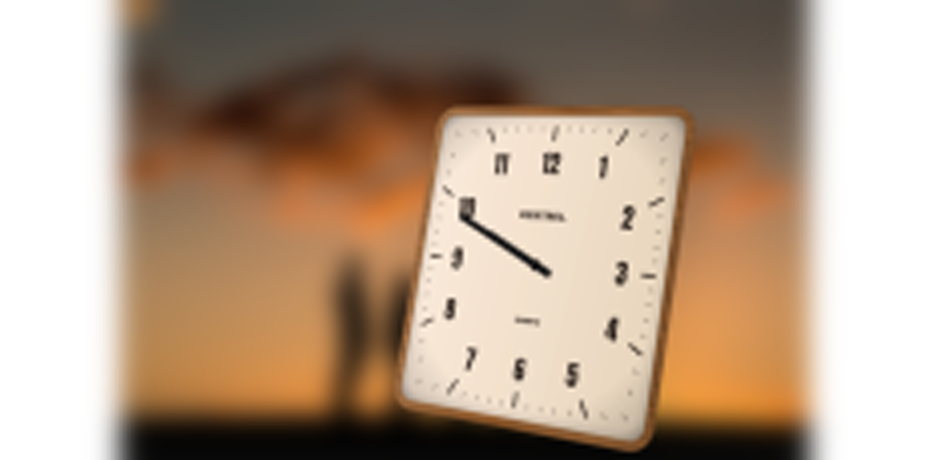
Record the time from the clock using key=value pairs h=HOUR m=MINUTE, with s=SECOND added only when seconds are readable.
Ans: h=9 m=49
